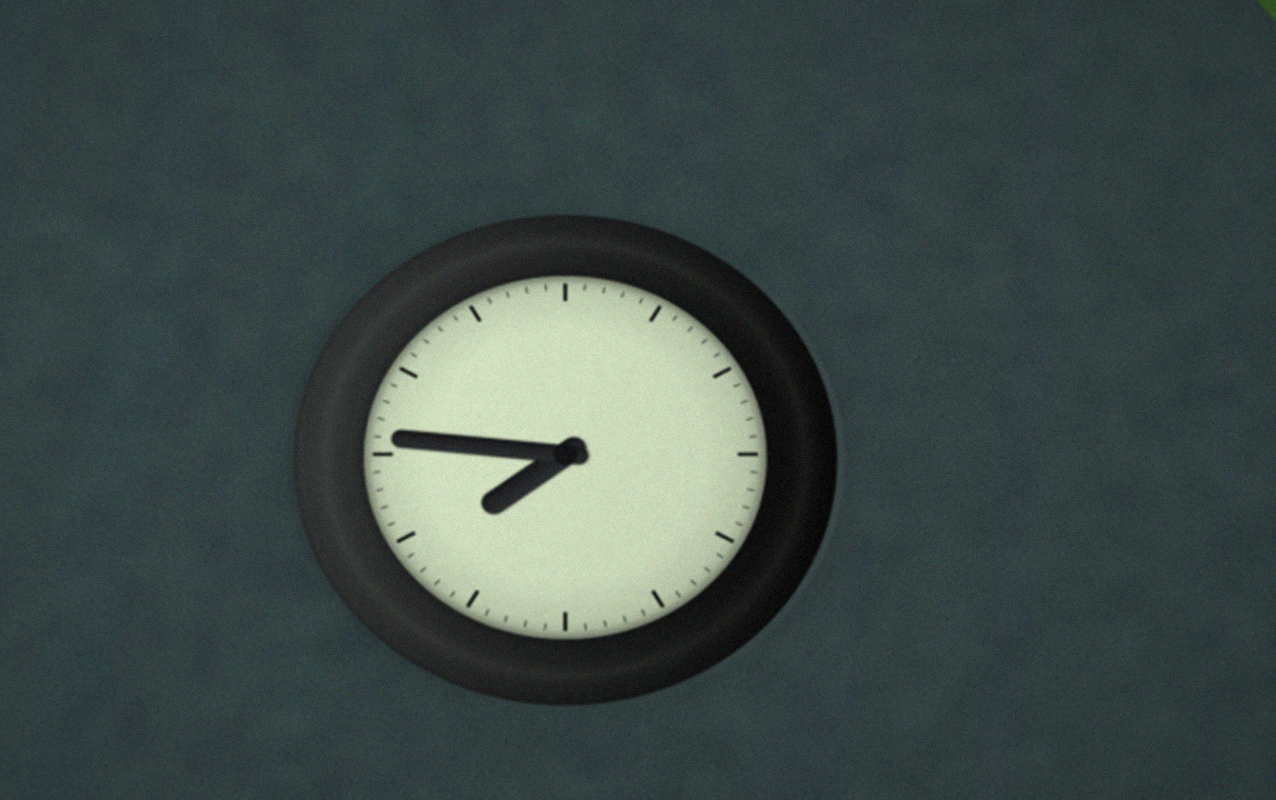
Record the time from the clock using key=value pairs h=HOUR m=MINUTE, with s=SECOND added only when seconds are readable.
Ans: h=7 m=46
